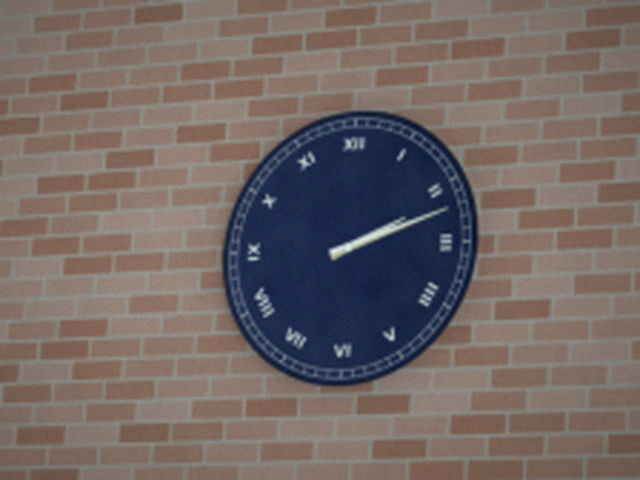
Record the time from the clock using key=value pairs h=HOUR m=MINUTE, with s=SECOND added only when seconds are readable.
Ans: h=2 m=12
